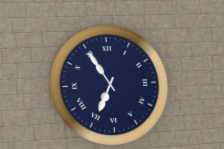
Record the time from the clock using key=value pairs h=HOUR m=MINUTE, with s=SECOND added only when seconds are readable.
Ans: h=6 m=55
